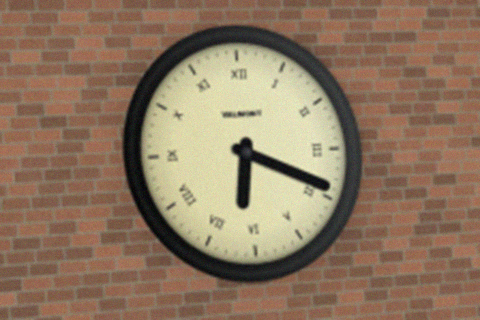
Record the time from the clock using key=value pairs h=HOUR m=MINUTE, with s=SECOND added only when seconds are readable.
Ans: h=6 m=19
